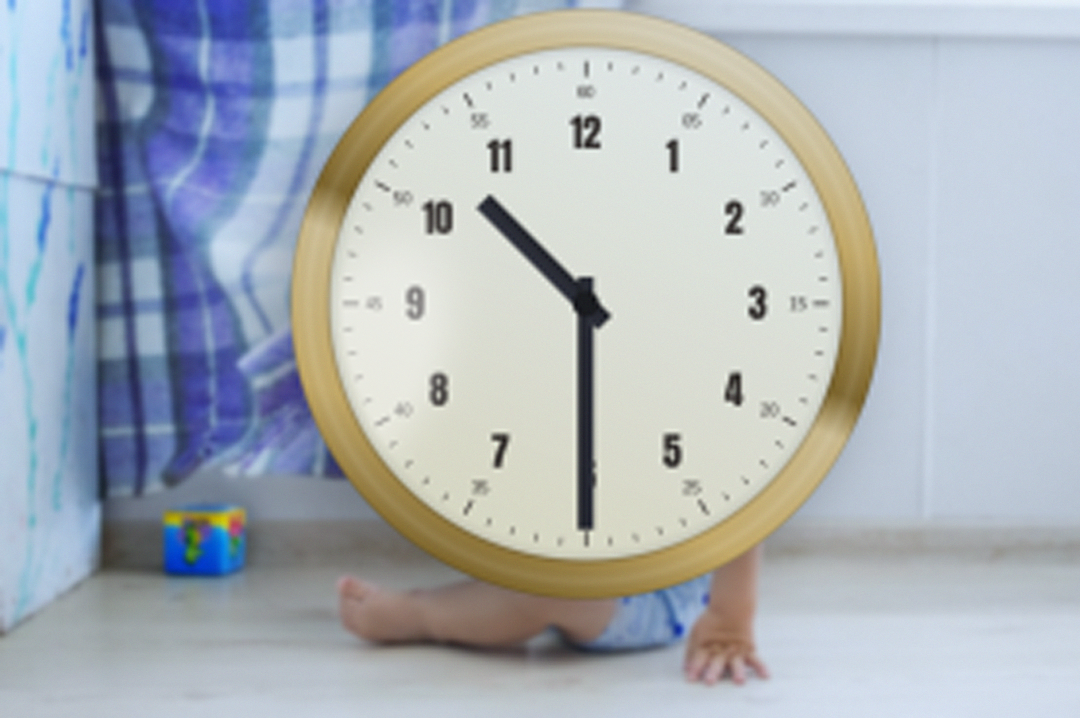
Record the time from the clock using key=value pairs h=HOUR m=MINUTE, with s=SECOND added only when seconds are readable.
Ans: h=10 m=30
